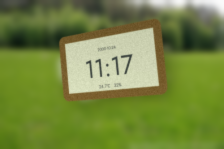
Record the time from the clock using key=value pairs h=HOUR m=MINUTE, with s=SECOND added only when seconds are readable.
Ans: h=11 m=17
